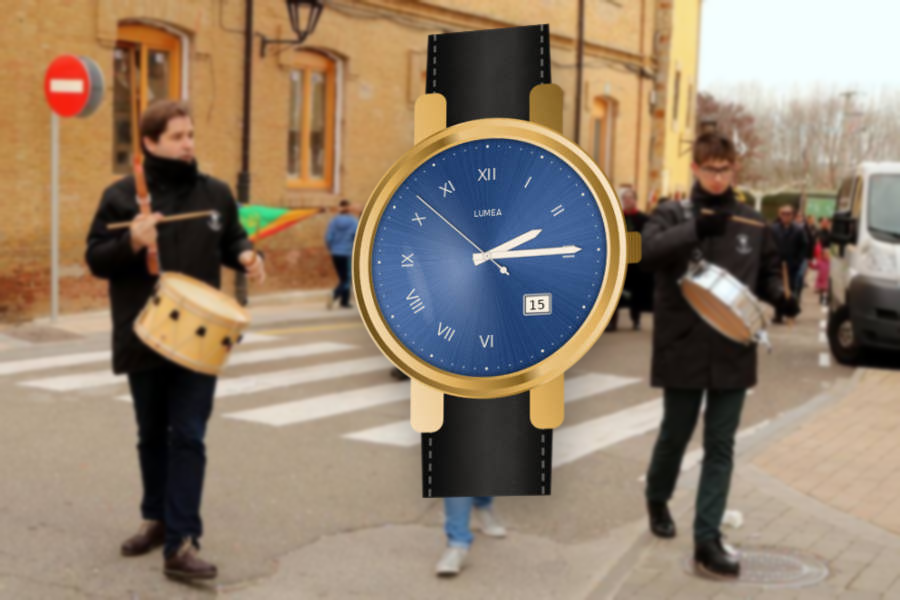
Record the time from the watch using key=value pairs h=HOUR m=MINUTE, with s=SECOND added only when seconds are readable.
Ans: h=2 m=14 s=52
